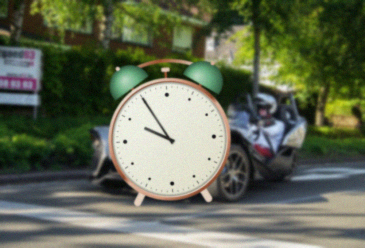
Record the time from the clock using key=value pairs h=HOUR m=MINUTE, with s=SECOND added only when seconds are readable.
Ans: h=9 m=55
